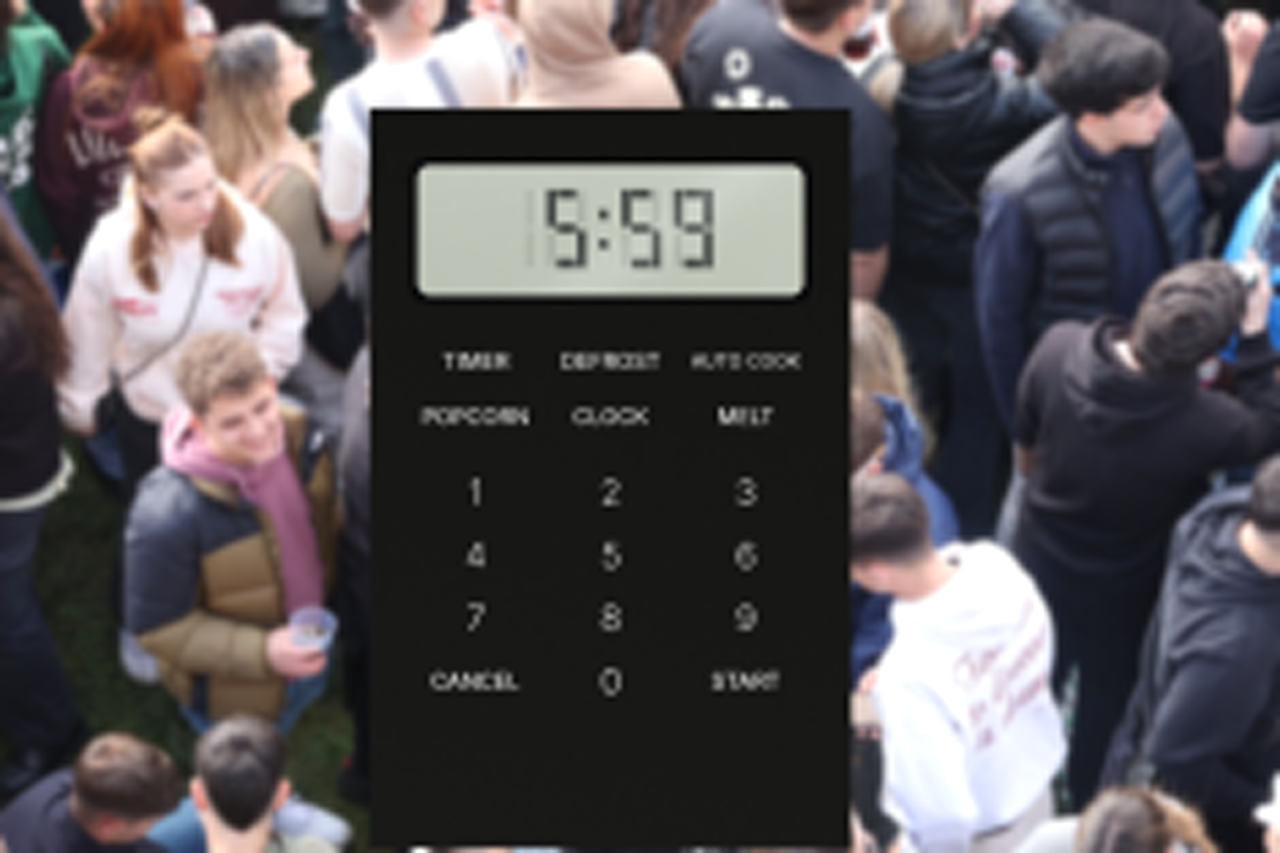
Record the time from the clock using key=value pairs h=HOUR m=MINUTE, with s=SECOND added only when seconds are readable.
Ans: h=5 m=59
